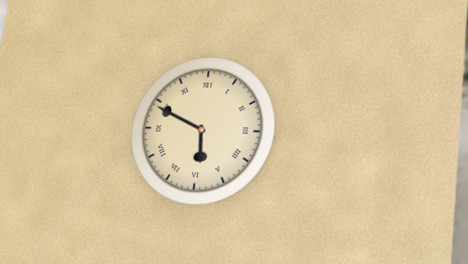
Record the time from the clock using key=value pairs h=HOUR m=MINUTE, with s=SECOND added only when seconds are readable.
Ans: h=5 m=49
